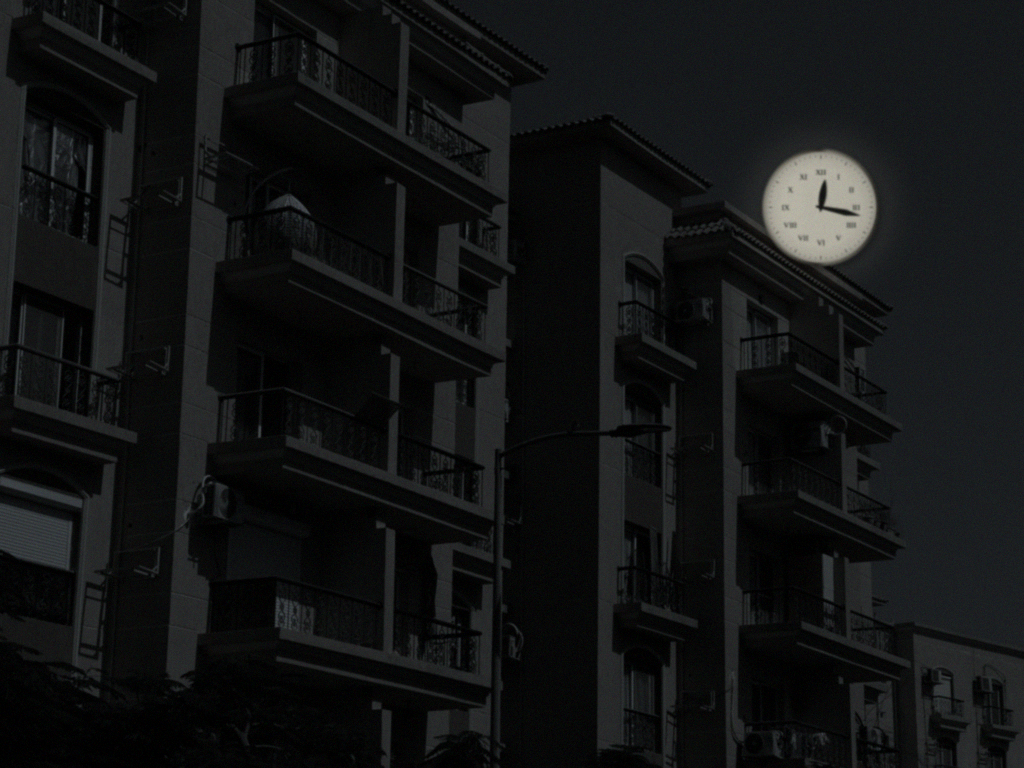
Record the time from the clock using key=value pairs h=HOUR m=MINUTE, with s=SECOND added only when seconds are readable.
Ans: h=12 m=17
